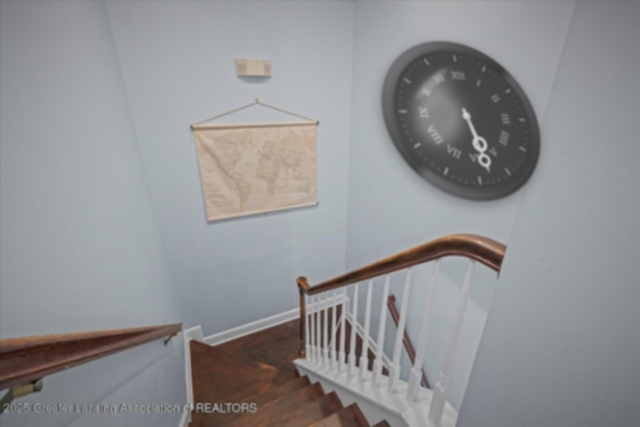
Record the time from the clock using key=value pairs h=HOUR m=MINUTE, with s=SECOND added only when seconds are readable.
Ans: h=5 m=28
